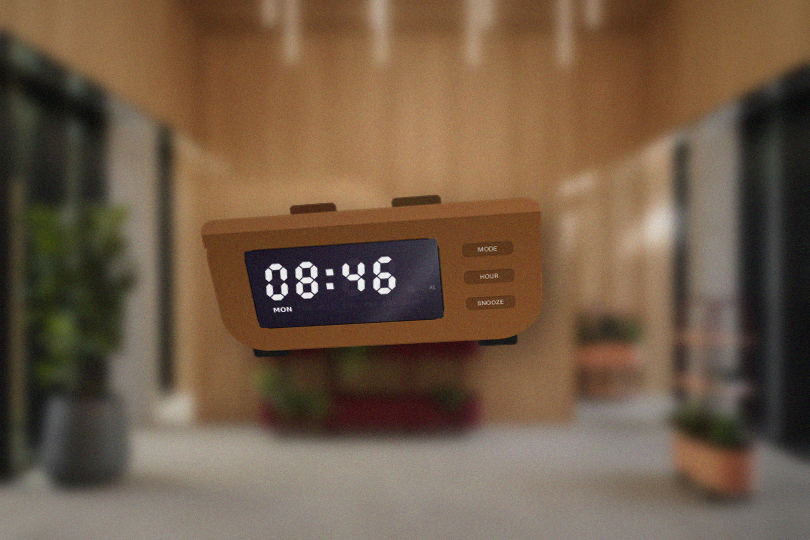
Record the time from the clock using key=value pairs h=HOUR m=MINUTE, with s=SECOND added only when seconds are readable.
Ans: h=8 m=46
